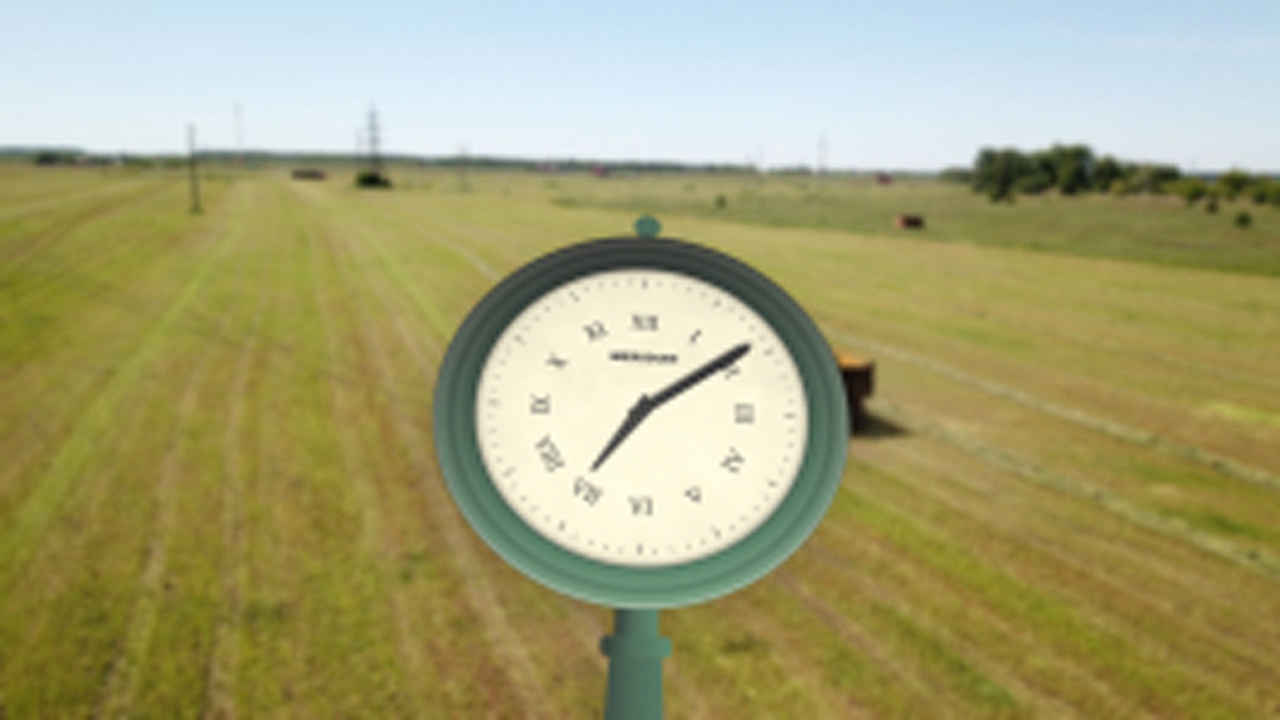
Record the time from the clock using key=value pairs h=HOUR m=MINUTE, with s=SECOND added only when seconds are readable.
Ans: h=7 m=9
